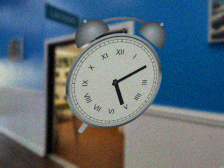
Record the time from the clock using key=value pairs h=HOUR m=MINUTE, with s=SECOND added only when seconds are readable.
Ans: h=5 m=10
